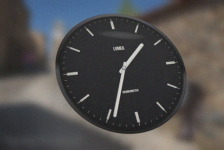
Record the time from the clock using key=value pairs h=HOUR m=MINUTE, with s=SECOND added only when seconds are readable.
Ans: h=1 m=34
